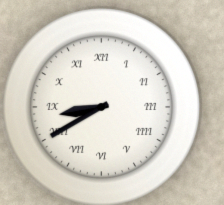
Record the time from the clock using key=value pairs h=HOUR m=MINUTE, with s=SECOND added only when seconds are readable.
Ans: h=8 m=40
